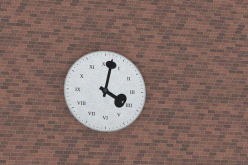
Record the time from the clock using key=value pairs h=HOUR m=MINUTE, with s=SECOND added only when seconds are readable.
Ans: h=4 m=2
